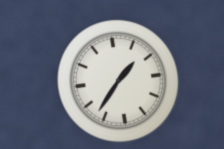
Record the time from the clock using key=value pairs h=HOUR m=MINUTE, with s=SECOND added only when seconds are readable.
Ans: h=1 m=37
